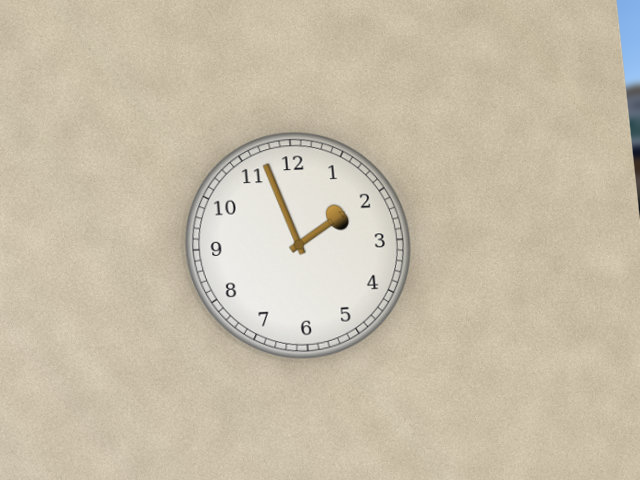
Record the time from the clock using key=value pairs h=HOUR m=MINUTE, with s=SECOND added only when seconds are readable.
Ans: h=1 m=57
